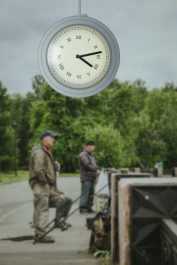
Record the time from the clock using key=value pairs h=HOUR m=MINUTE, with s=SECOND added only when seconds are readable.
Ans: h=4 m=13
